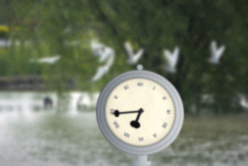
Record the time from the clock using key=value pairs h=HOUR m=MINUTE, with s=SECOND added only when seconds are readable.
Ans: h=6 m=44
